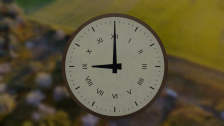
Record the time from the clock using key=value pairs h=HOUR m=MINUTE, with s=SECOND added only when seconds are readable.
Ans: h=9 m=0
